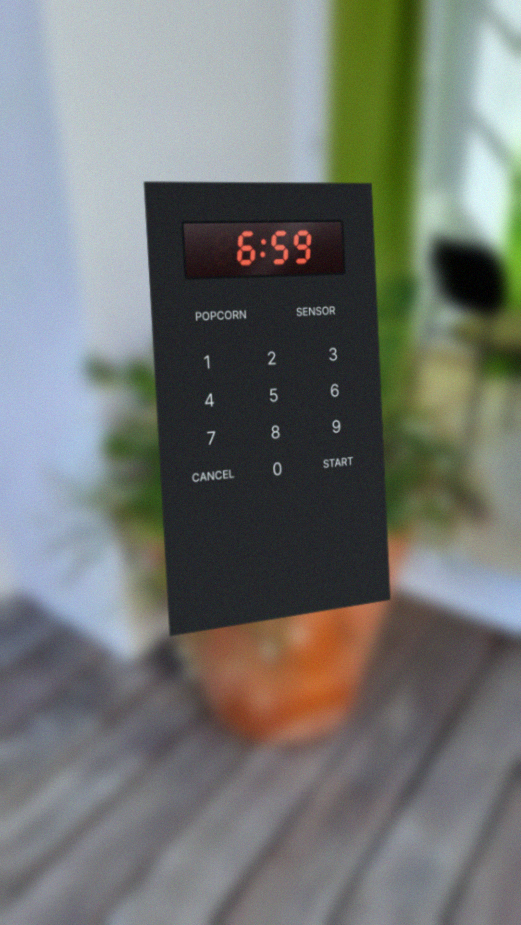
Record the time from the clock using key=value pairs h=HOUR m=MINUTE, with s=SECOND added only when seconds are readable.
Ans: h=6 m=59
